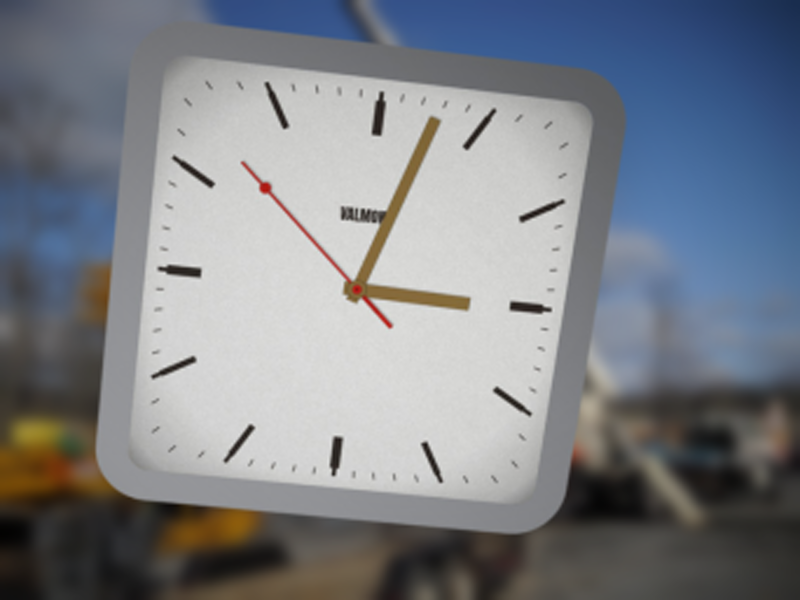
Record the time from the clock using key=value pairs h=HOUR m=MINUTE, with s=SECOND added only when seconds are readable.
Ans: h=3 m=2 s=52
